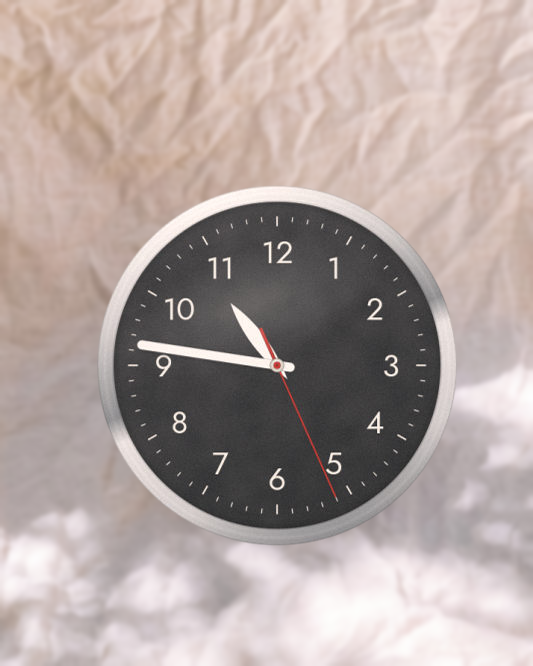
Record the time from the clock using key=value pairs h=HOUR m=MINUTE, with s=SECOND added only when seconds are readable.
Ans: h=10 m=46 s=26
